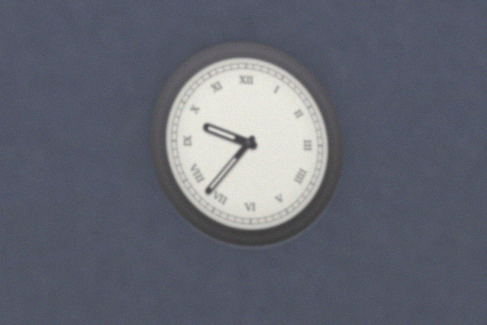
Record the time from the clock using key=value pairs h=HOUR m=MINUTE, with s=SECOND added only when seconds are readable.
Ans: h=9 m=37
